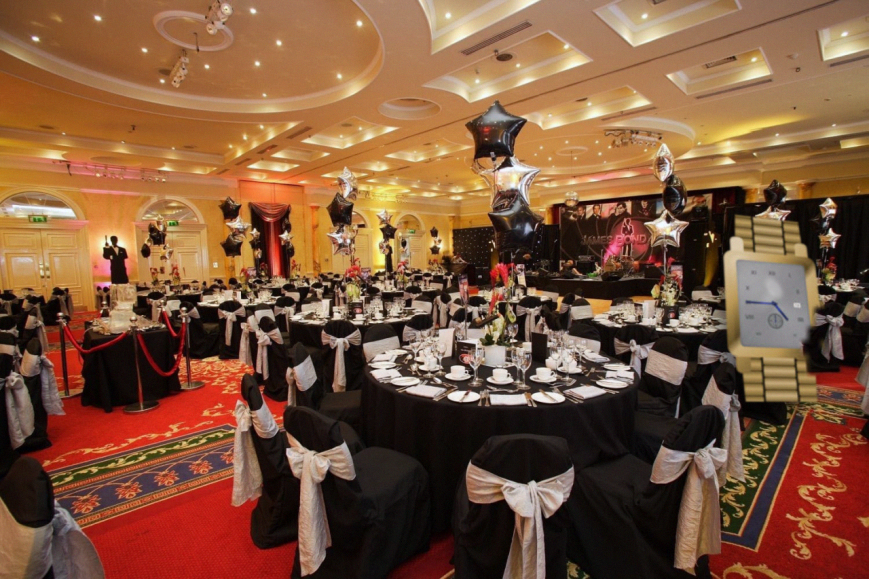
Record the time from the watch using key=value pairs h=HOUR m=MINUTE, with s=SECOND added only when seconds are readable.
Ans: h=4 m=45
